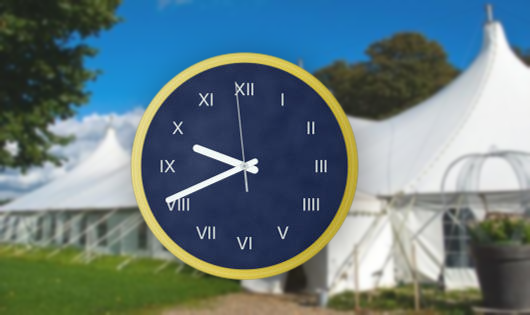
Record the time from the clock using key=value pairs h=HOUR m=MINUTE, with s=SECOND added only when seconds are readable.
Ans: h=9 m=40 s=59
